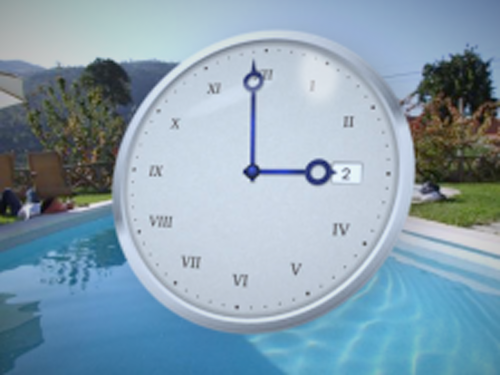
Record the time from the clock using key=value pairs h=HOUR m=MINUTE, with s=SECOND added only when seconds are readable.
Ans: h=2 m=59
